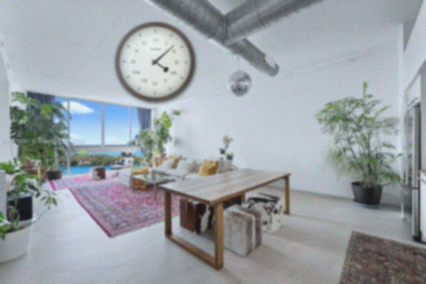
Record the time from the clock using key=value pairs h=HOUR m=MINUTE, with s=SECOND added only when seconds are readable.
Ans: h=4 m=8
